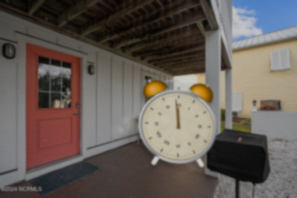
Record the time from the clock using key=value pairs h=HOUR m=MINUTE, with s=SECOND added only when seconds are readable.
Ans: h=11 m=59
